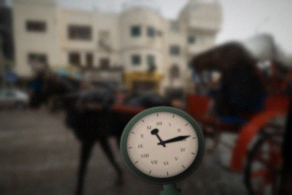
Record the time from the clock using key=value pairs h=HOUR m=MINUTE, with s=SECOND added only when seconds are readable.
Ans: h=11 m=14
